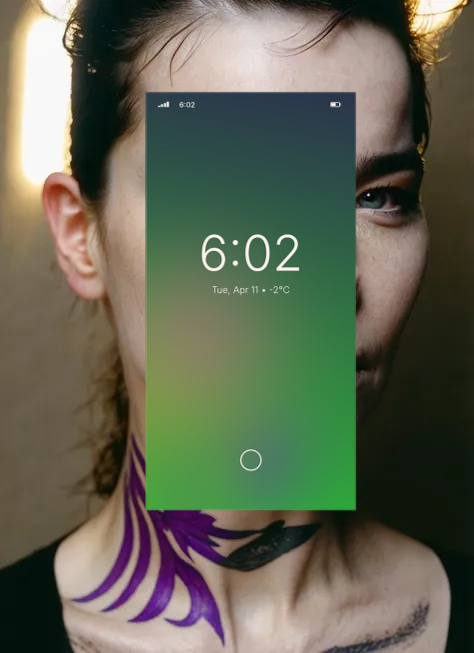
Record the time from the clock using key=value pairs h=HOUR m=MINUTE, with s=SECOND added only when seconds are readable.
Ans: h=6 m=2
